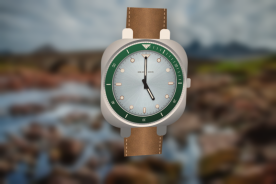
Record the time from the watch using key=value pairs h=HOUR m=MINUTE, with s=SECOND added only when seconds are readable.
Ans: h=5 m=0
